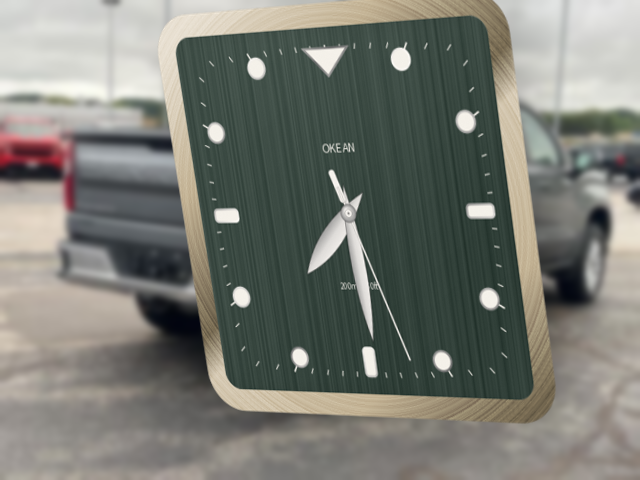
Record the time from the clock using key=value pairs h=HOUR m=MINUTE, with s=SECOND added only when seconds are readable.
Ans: h=7 m=29 s=27
